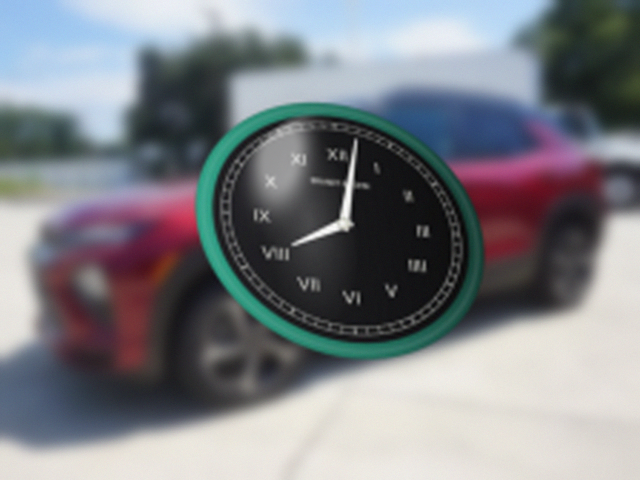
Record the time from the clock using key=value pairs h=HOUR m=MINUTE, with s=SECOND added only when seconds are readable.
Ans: h=8 m=2
